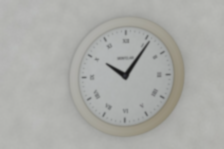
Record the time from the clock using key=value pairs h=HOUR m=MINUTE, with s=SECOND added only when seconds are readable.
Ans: h=10 m=6
